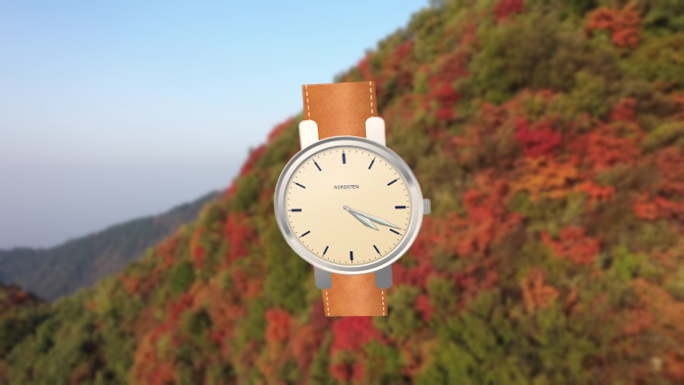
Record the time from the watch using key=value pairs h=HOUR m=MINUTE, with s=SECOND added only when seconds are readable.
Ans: h=4 m=19
